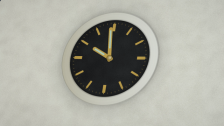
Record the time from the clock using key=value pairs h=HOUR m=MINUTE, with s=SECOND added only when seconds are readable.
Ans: h=9 m=59
